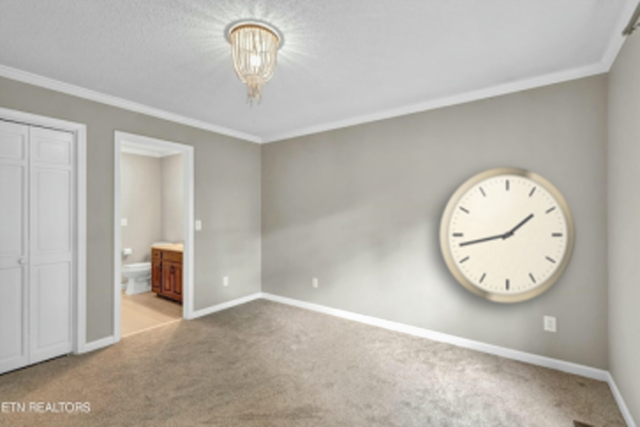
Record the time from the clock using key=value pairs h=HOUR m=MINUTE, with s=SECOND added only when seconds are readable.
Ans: h=1 m=43
